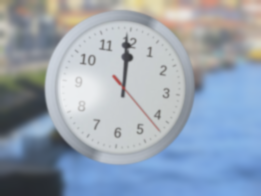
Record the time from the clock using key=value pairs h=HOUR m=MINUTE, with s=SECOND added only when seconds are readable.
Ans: h=11 m=59 s=22
